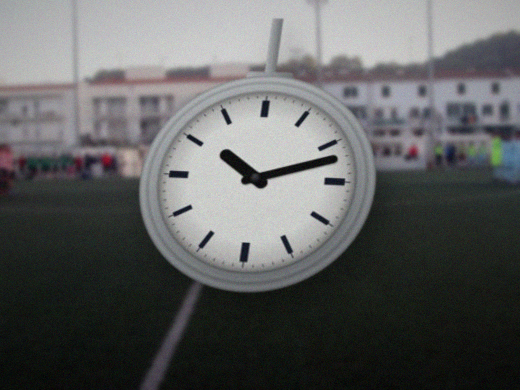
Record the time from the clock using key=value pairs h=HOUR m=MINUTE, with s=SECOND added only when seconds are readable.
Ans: h=10 m=12
